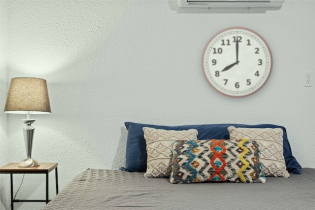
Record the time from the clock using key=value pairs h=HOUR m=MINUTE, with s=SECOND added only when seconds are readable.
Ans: h=8 m=0
